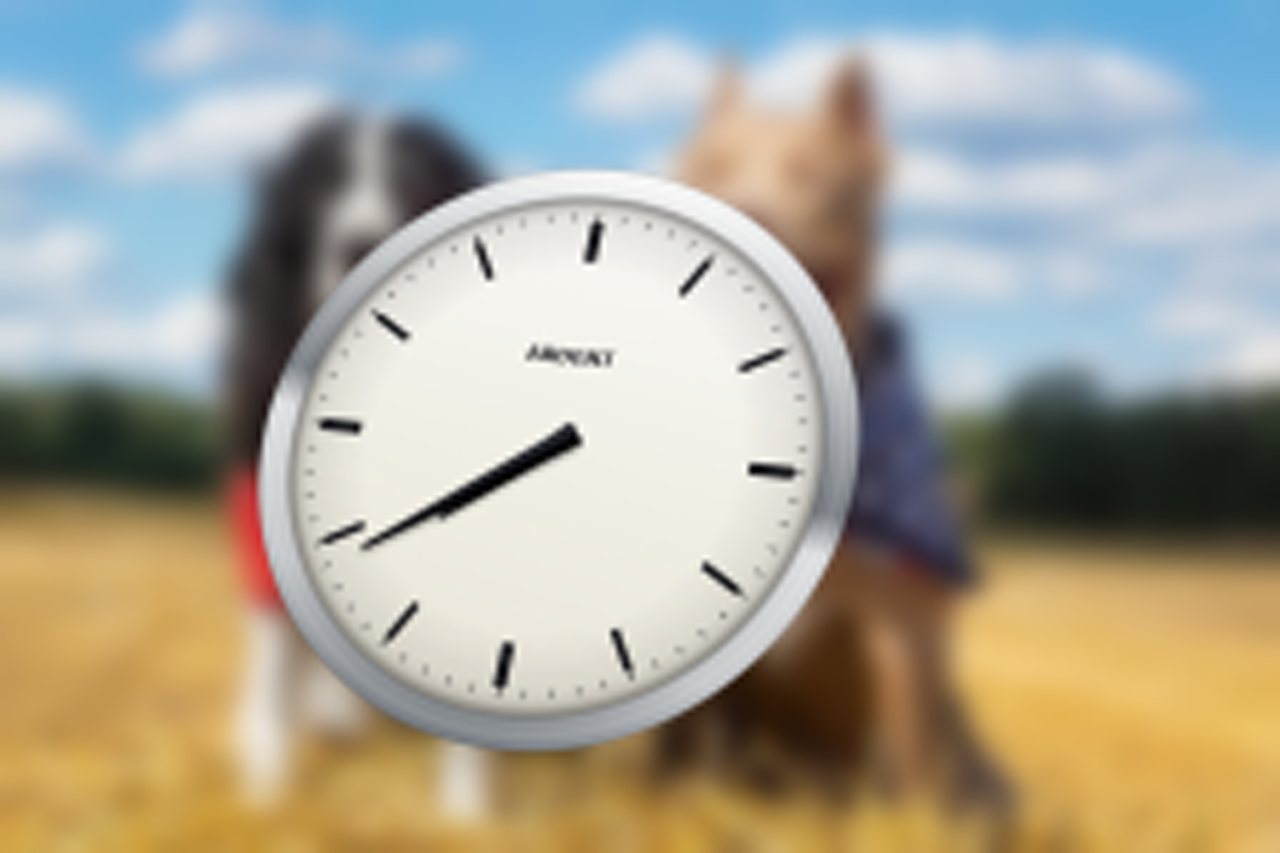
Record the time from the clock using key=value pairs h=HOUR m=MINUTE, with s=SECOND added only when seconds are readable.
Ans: h=7 m=39
